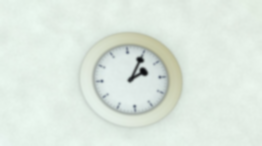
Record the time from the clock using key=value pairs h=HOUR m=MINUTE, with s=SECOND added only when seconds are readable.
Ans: h=2 m=5
